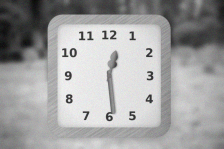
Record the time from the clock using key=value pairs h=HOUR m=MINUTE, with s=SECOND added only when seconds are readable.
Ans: h=12 m=29
